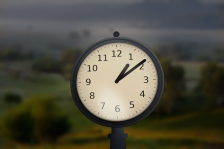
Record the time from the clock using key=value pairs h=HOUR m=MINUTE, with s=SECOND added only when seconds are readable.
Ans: h=1 m=9
